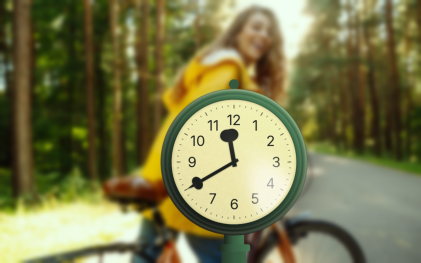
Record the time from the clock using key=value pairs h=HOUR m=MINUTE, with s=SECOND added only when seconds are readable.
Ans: h=11 m=40
